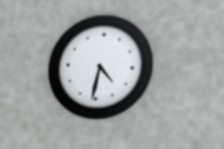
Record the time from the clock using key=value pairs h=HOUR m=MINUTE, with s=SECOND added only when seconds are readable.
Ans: h=4 m=31
